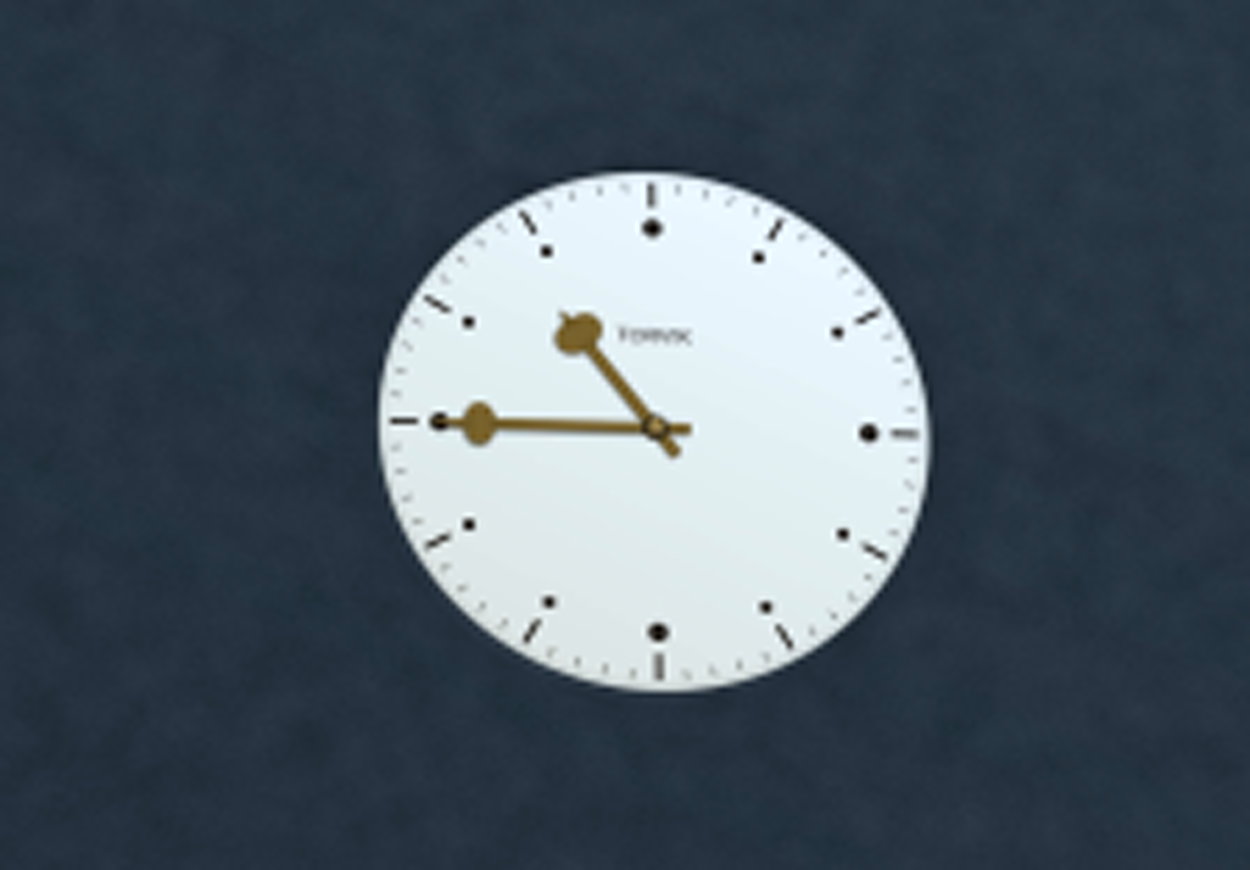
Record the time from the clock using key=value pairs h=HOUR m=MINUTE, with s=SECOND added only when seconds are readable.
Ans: h=10 m=45
